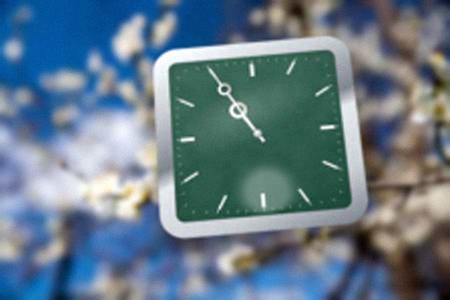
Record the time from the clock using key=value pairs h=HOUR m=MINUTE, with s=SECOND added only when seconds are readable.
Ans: h=10 m=55
